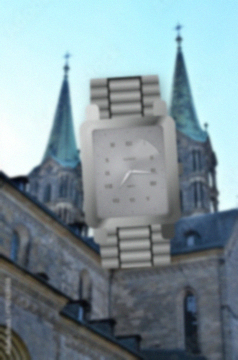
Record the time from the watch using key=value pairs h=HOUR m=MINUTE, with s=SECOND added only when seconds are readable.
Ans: h=7 m=16
